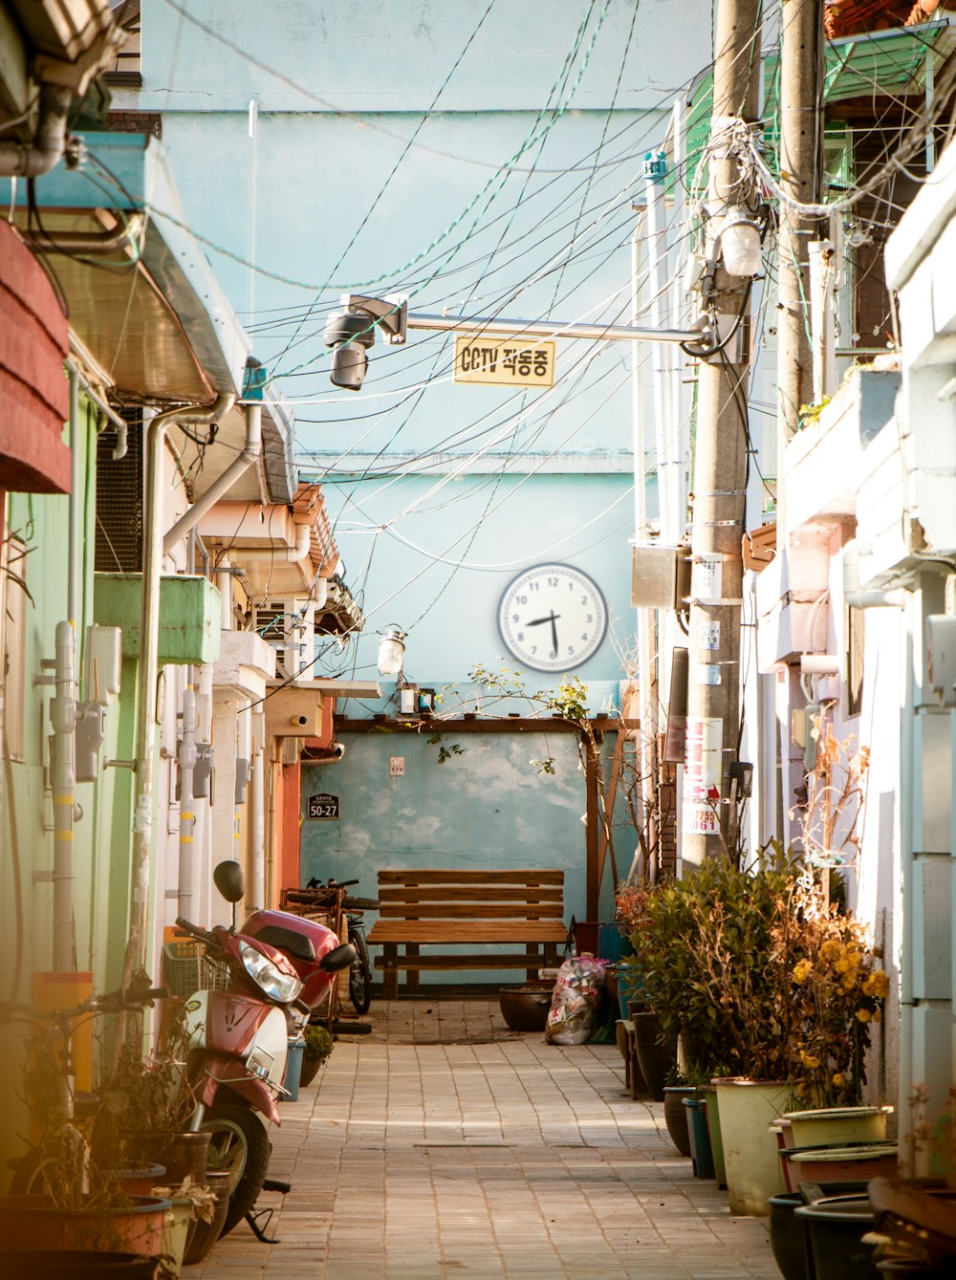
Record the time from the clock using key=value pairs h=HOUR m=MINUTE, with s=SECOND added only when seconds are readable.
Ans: h=8 m=29
